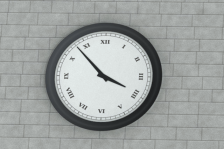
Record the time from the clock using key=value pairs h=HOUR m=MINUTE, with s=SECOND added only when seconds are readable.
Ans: h=3 m=53
